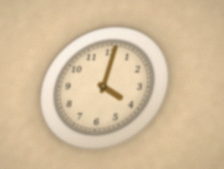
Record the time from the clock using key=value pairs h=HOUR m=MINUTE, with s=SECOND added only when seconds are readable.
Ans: h=4 m=1
